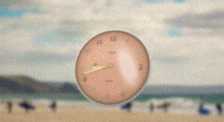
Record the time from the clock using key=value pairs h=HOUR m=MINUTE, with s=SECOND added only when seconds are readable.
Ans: h=8 m=42
